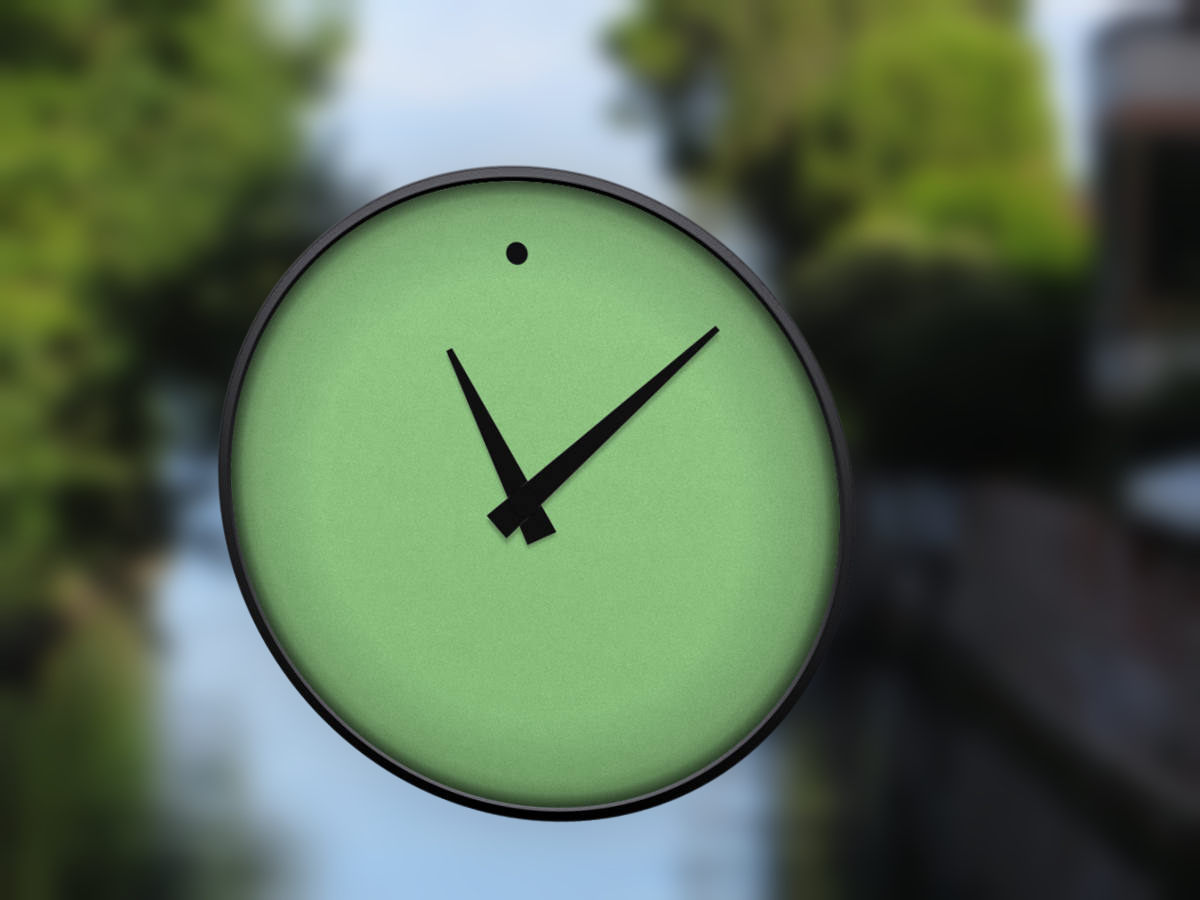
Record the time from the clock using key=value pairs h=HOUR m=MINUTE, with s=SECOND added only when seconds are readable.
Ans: h=11 m=8
